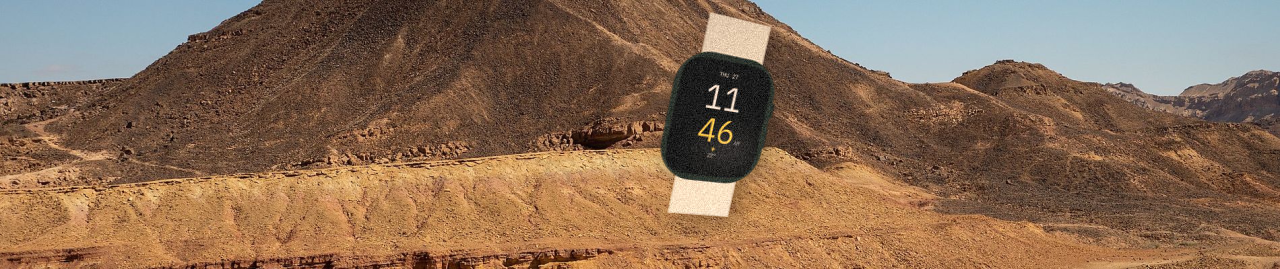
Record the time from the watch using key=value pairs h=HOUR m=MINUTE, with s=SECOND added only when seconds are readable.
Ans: h=11 m=46
